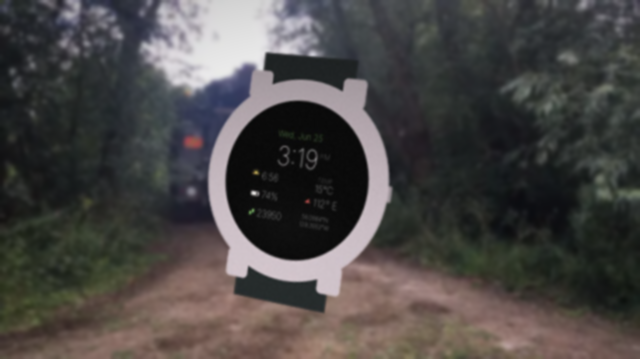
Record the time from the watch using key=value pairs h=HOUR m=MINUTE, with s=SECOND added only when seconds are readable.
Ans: h=3 m=19
